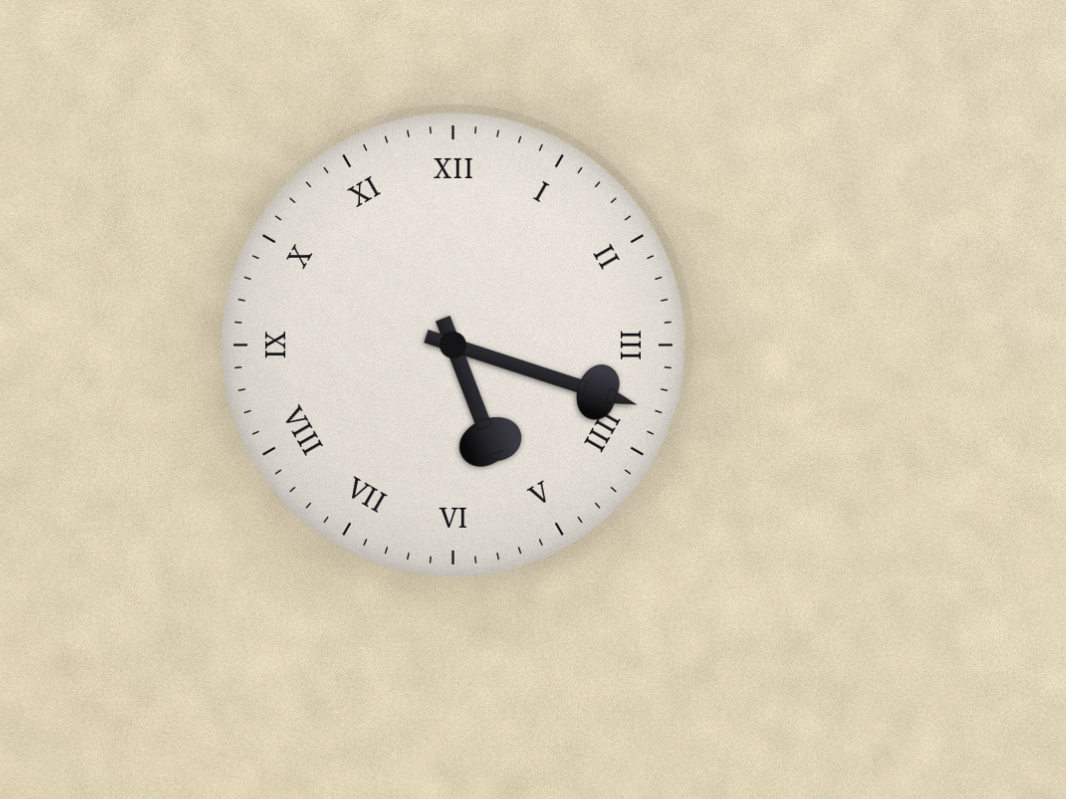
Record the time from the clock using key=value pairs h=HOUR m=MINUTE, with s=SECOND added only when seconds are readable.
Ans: h=5 m=18
